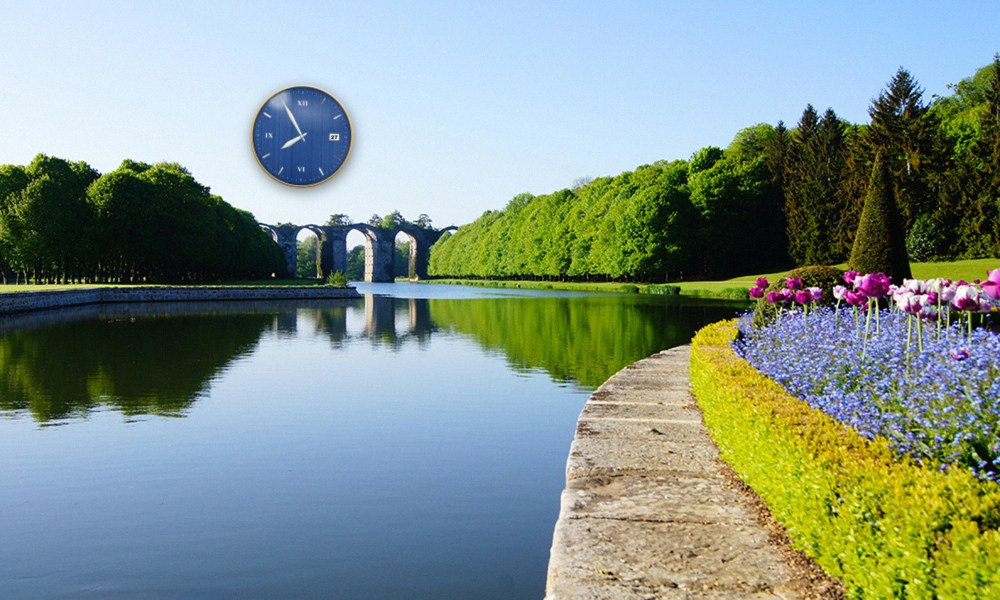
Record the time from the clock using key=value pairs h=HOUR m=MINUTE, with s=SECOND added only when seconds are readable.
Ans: h=7 m=55
